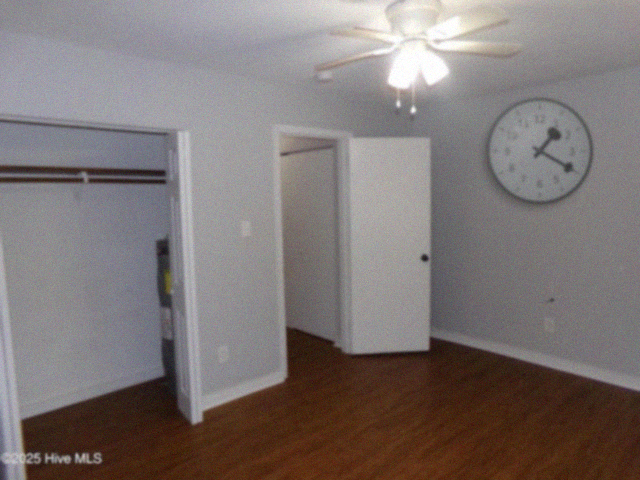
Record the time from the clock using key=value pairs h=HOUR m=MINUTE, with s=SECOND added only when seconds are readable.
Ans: h=1 m=20
